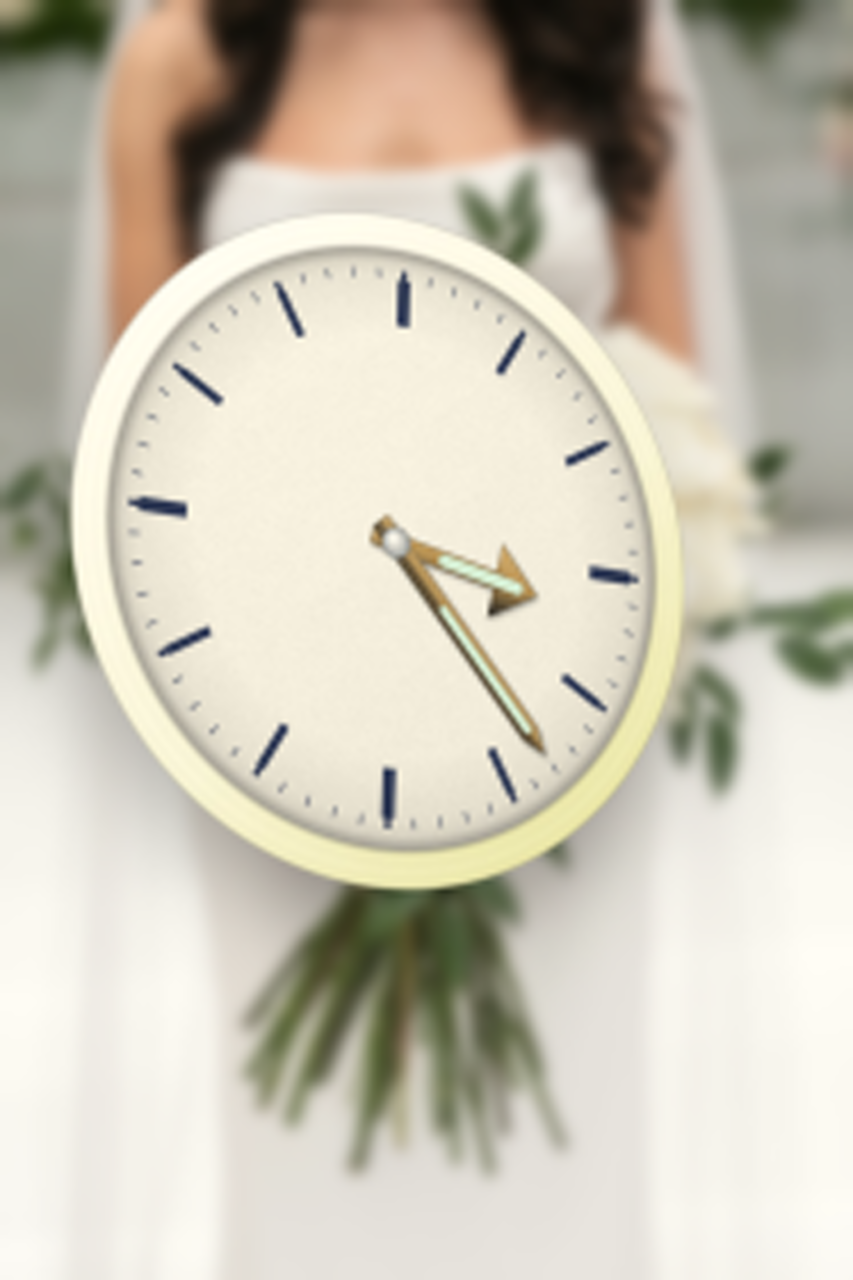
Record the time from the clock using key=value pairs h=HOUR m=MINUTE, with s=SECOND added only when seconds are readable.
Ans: h=3 m=23
